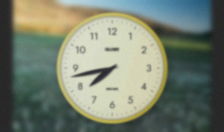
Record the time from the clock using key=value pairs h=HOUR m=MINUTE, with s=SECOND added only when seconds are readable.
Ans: h=7 m=43
